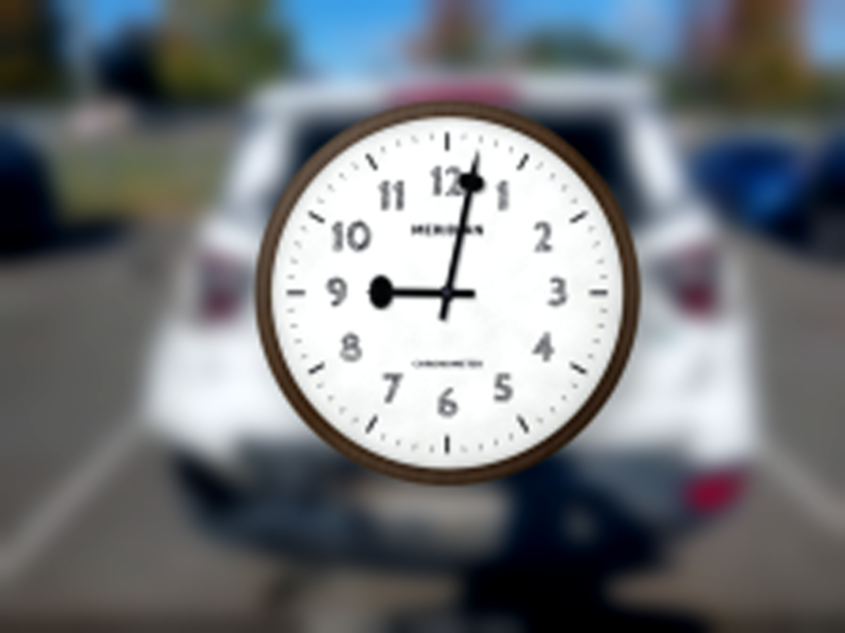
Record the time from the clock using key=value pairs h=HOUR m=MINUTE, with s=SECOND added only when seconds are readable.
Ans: h=9 m=2
